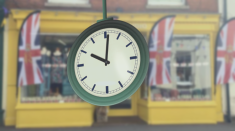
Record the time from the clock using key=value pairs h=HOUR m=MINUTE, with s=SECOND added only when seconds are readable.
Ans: h=10 m=1
